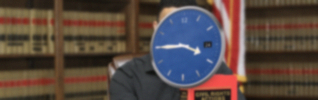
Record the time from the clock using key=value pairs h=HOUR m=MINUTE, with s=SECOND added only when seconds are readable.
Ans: h=3 m=45
